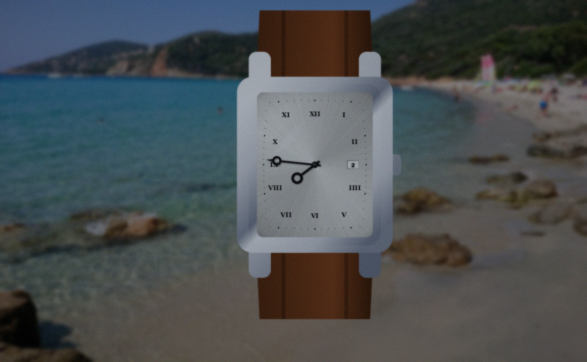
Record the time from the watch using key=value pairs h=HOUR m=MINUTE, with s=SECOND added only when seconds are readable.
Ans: h=7 m=46
